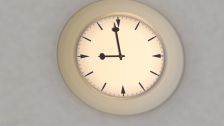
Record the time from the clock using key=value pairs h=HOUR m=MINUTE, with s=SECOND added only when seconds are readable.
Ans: h=8 m=59
